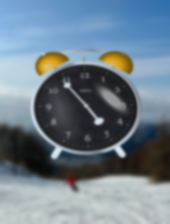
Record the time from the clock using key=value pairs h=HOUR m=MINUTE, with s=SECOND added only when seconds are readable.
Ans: h=4 m=54
